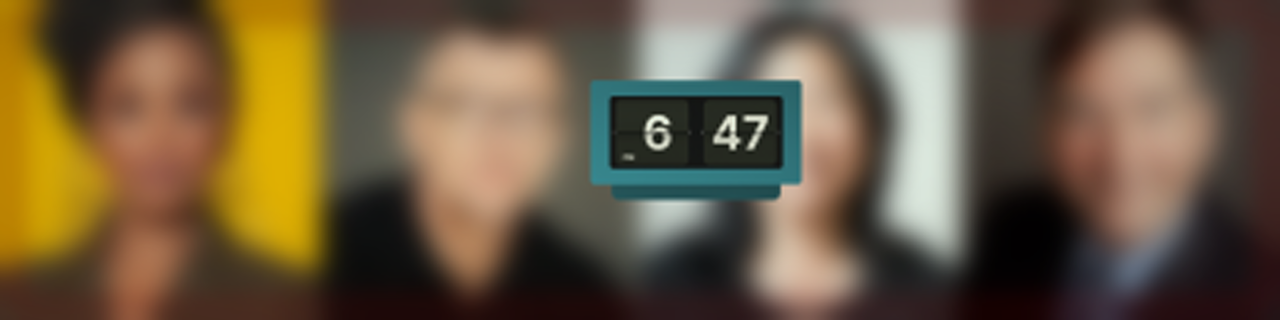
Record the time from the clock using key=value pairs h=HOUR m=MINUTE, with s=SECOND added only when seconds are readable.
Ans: h=6 m=47
